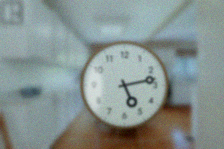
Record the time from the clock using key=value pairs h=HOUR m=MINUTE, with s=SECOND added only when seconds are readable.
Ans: h=5 m=13
